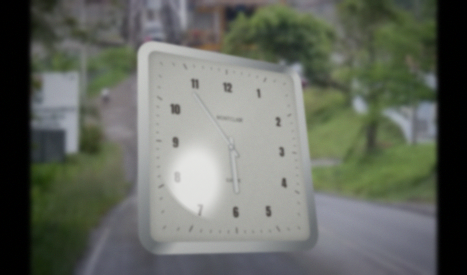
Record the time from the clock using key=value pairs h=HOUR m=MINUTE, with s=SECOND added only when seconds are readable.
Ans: h=5 m=54
